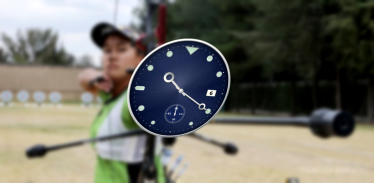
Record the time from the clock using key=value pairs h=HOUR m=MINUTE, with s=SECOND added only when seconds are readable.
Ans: h=10 m=20
